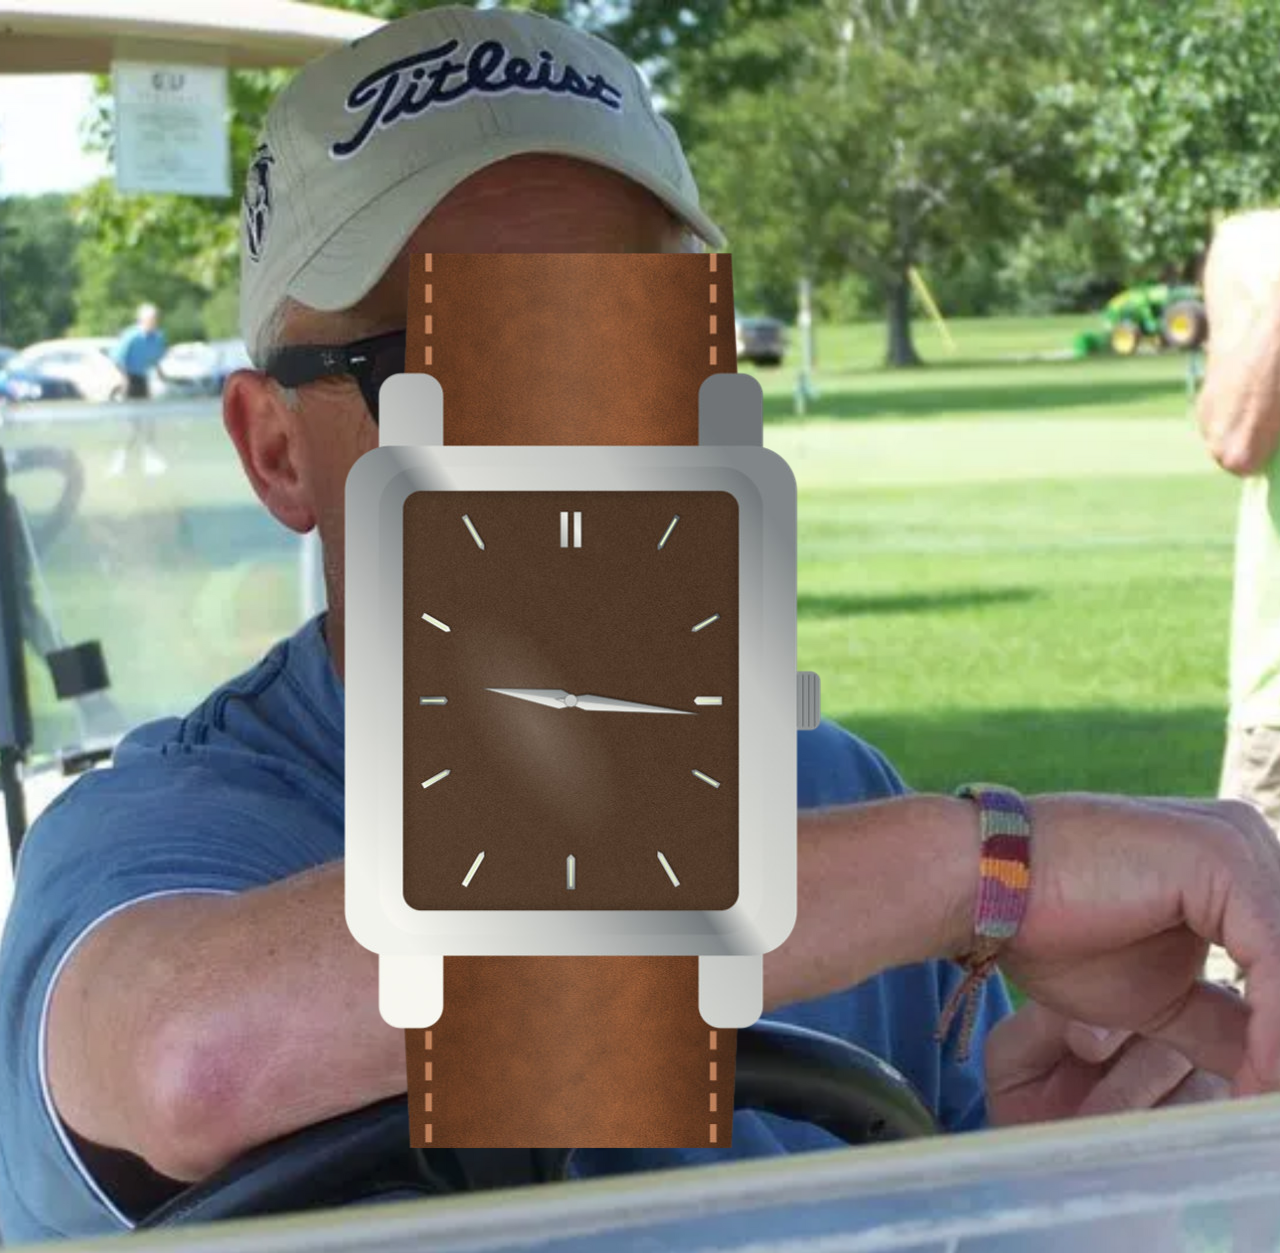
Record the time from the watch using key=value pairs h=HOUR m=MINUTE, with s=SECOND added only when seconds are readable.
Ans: h=9 m=16
